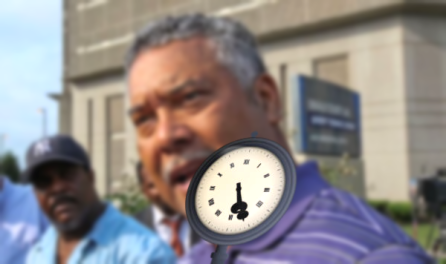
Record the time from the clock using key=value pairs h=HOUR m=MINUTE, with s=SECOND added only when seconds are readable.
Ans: h=5 m=26
